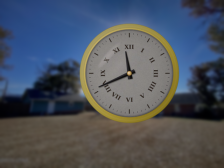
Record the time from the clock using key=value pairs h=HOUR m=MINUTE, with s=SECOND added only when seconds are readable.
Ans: h=11 m=41
